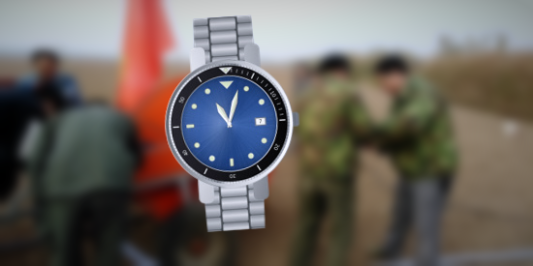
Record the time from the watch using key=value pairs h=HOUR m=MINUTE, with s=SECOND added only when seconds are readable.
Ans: h=11 m=3
